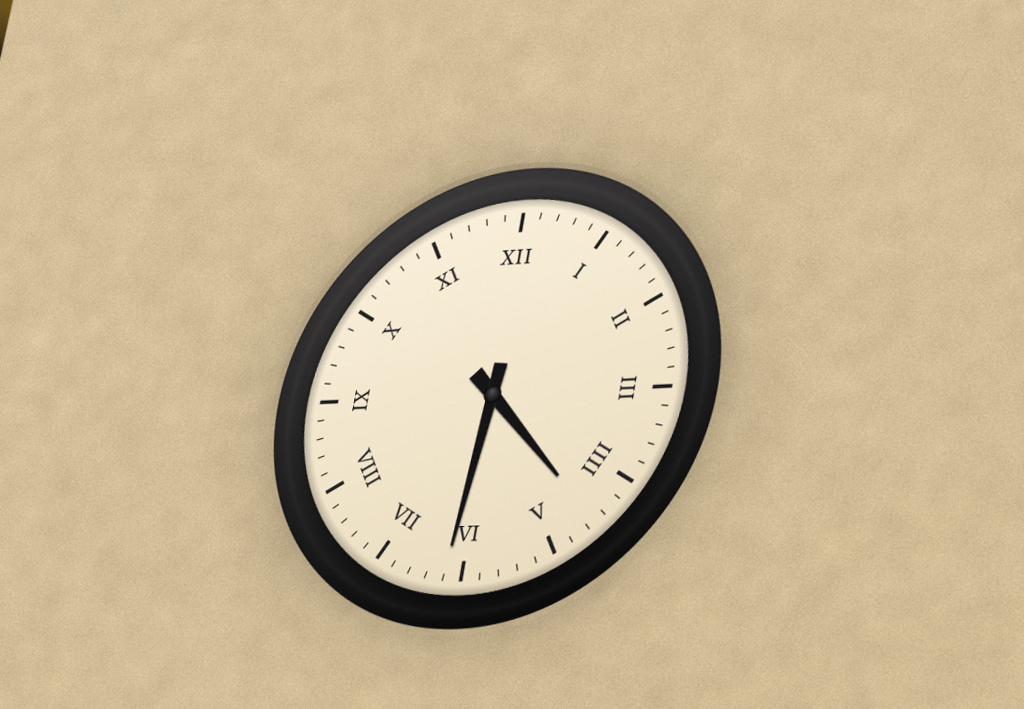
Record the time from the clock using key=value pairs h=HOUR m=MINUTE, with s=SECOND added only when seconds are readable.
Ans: h=4 m=31
